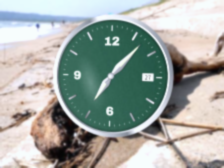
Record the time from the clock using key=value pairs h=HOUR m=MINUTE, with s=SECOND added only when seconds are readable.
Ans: h=7 m=7
